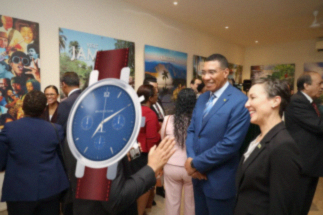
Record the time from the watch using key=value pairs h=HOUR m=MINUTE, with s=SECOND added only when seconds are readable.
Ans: h=7 m=10
